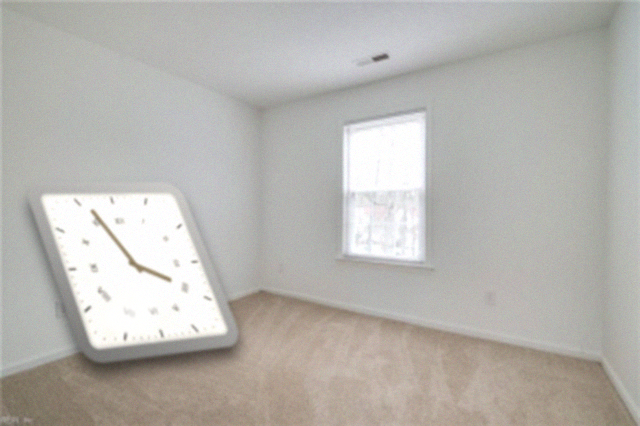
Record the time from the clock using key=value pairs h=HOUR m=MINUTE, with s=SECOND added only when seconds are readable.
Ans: h=3 m=56
